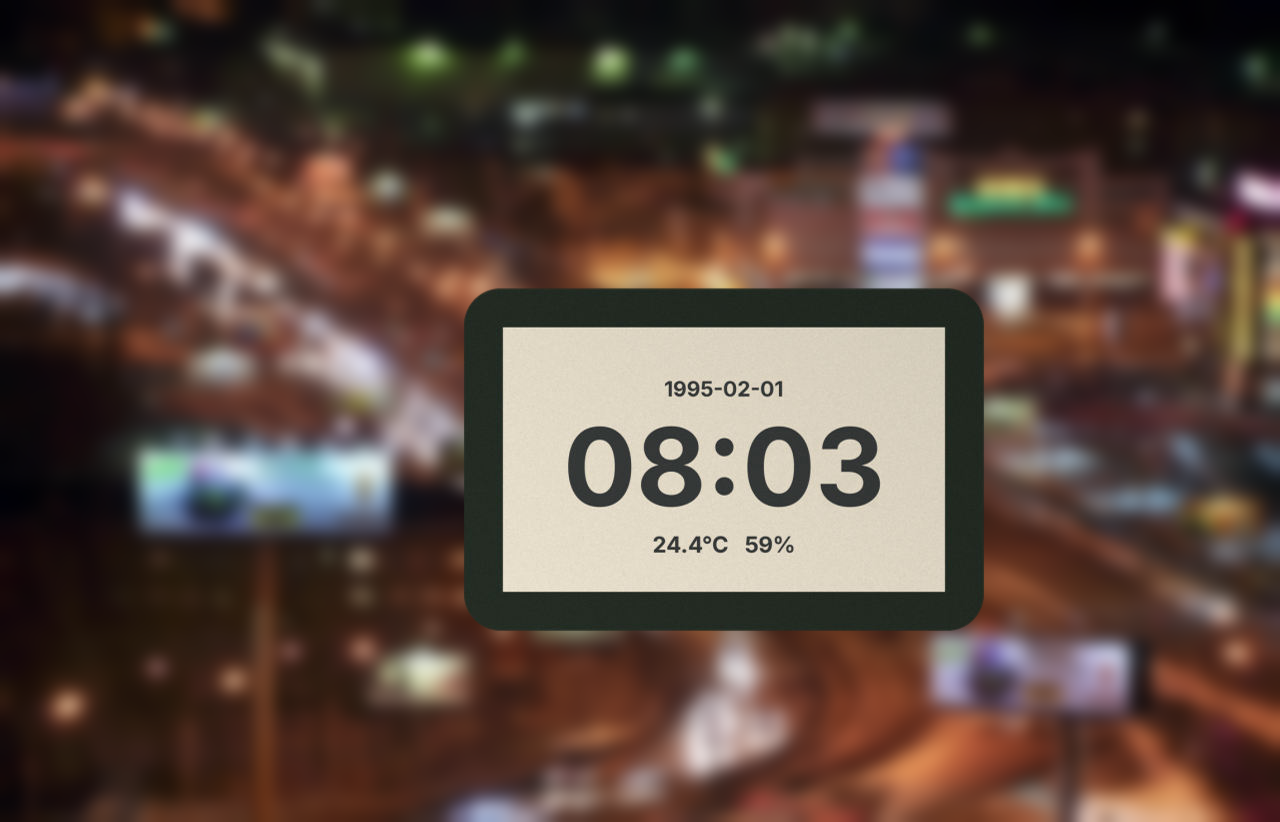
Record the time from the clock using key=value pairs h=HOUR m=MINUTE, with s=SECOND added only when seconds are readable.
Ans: h=8 m=3
